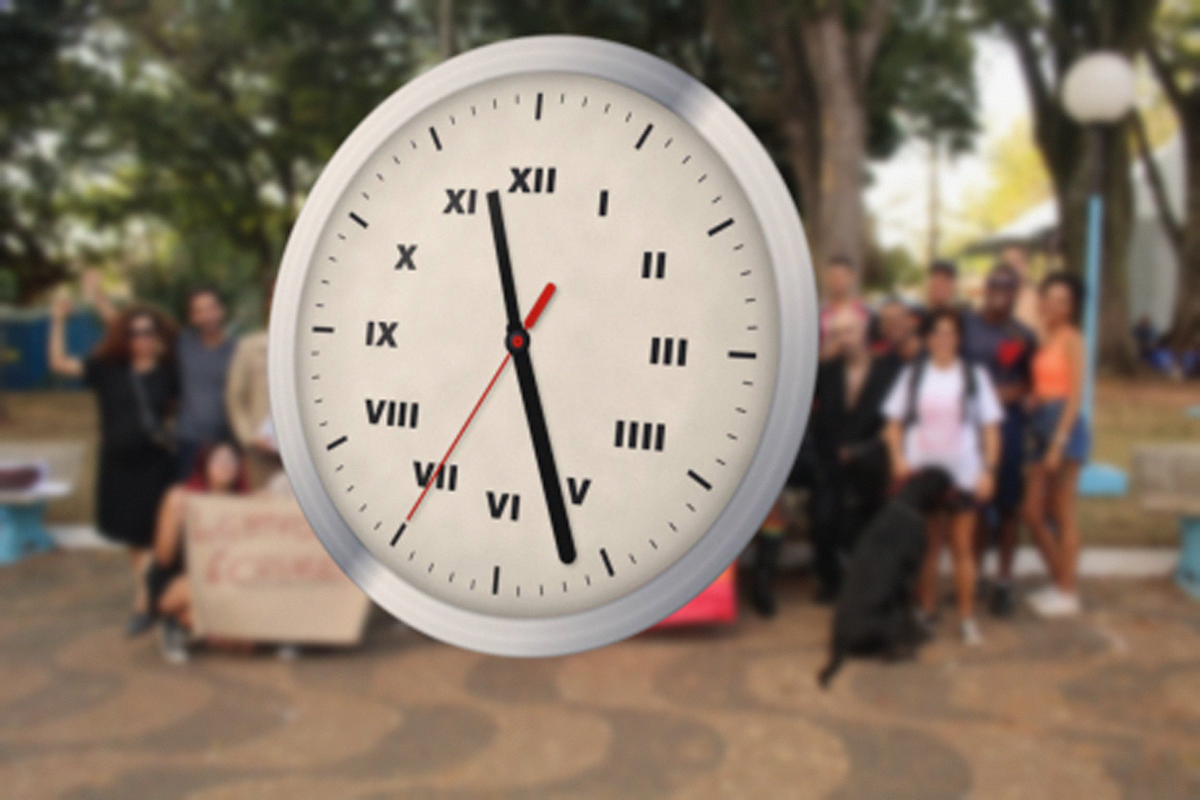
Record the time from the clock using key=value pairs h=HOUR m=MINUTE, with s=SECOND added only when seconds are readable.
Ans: h=11 m=26 s=35
